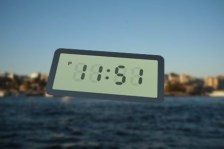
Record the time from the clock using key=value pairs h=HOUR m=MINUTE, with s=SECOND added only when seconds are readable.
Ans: h=11 m=51
